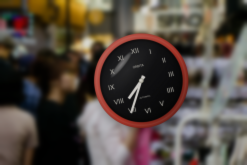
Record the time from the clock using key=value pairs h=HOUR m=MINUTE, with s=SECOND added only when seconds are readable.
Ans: h=7 m=35
